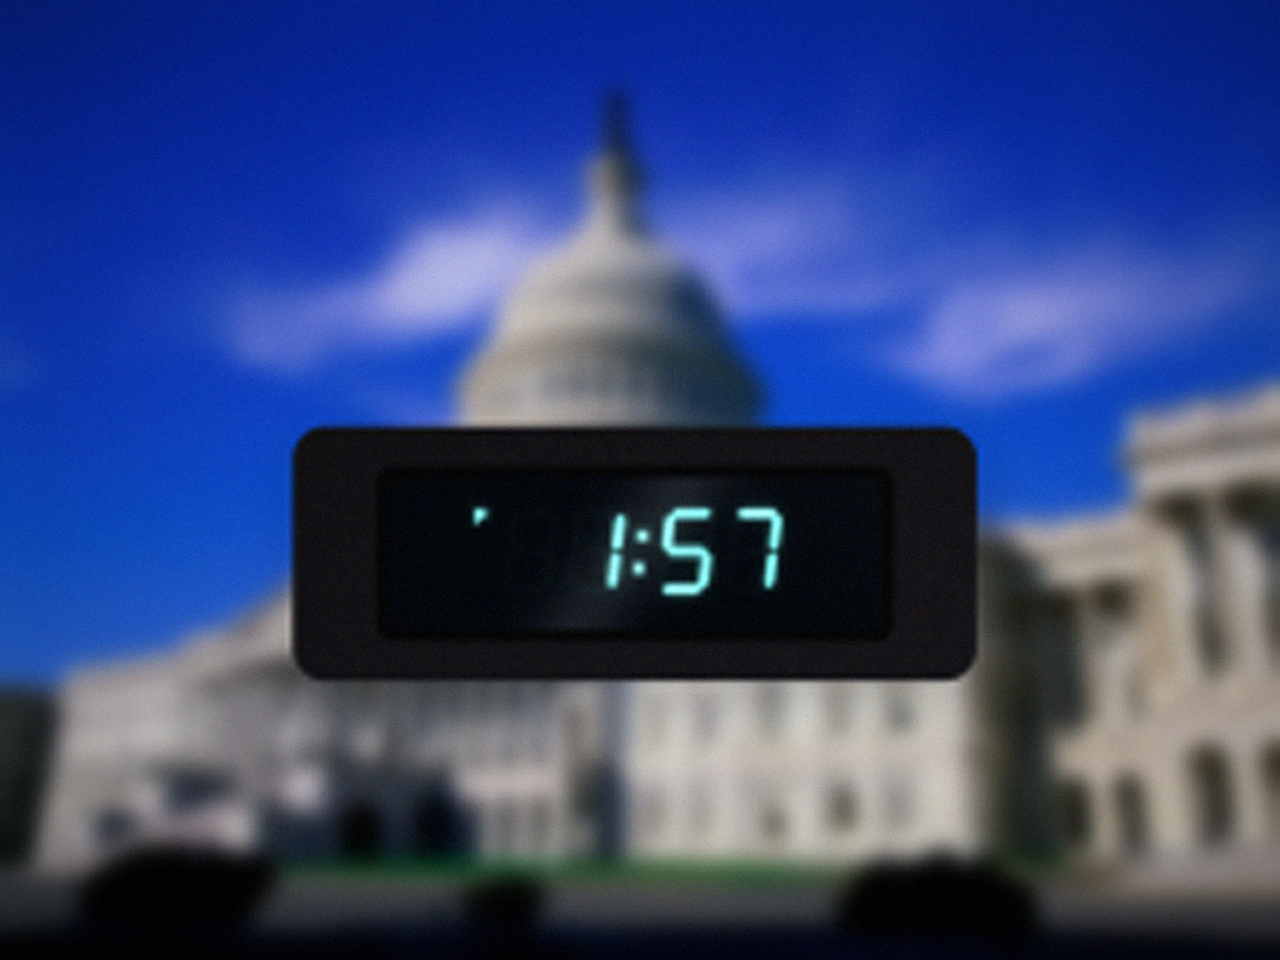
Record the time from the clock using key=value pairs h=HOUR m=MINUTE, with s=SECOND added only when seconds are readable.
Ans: h=1 m=57
